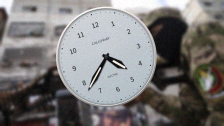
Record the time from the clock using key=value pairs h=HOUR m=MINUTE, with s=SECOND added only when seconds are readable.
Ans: h=4 m=38
